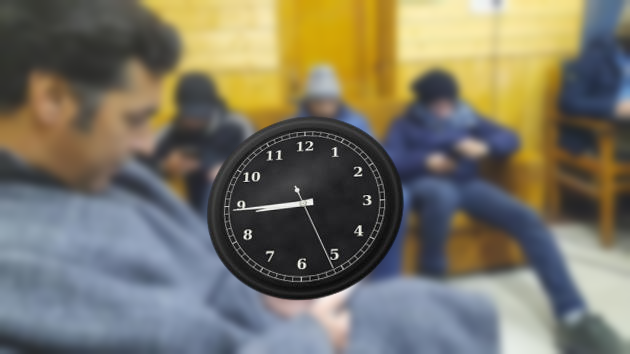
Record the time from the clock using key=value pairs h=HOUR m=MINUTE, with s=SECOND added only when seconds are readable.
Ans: h=8 m=44 s=26
